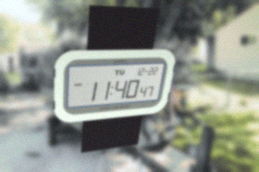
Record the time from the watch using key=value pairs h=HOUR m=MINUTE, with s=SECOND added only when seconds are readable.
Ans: h=11 m=40
